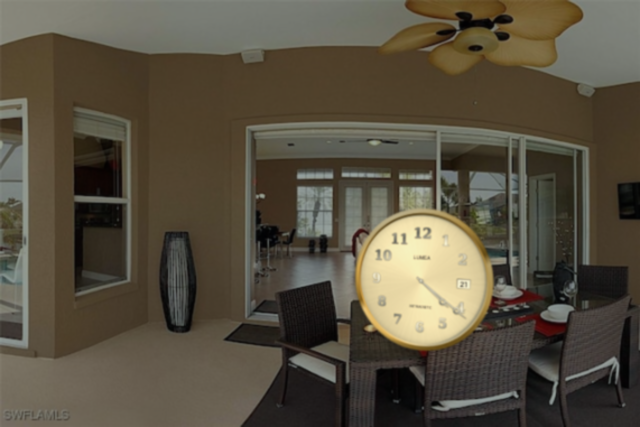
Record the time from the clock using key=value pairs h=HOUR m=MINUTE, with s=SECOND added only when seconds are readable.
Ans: h=4 m=21
